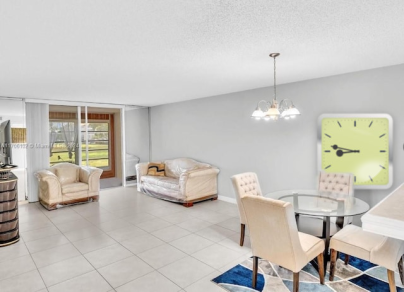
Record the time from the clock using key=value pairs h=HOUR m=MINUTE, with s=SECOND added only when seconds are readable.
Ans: h=8 m=47
